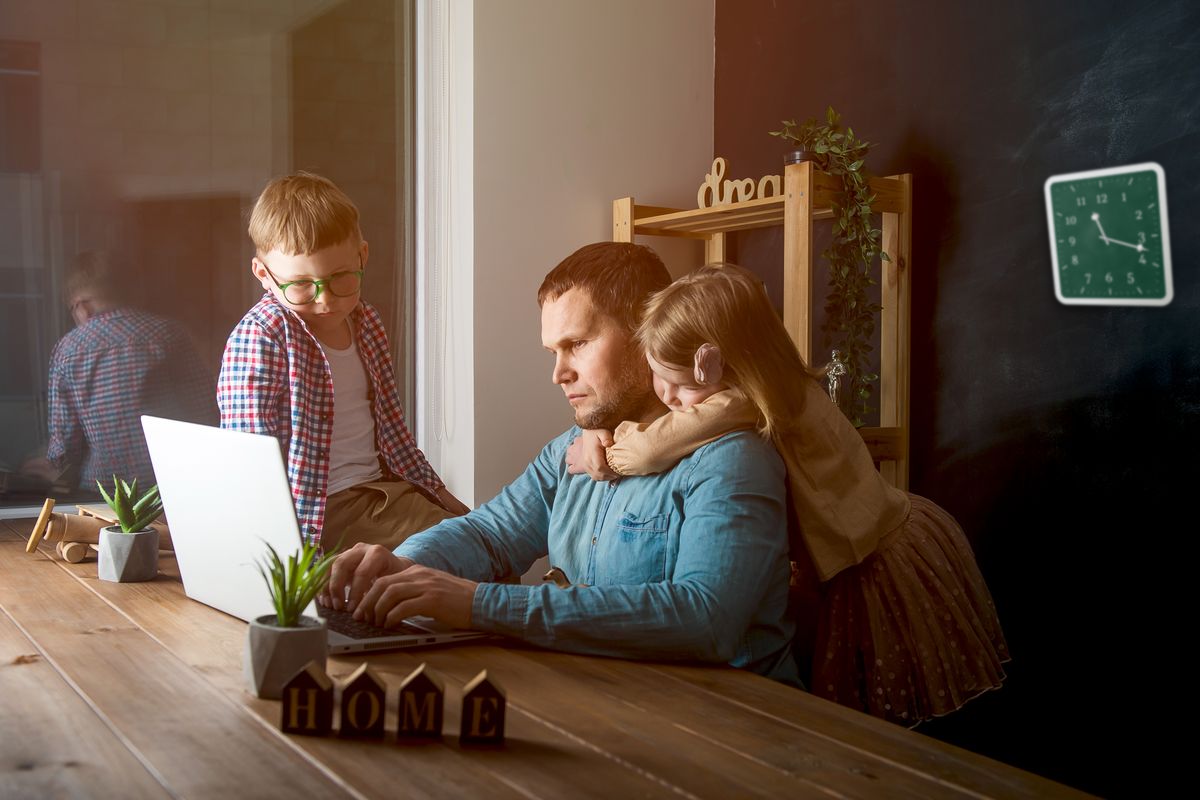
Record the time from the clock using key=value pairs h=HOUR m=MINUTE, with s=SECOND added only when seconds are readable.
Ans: h=11 m=18
